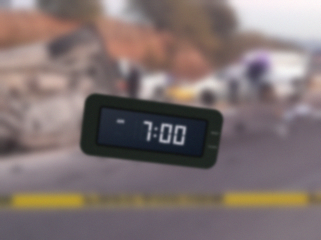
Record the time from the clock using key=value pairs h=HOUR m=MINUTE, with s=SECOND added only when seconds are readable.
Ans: h=7 m=0
